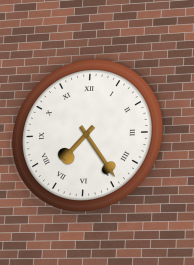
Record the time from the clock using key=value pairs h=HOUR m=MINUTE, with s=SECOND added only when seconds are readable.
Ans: h=7 m=24
